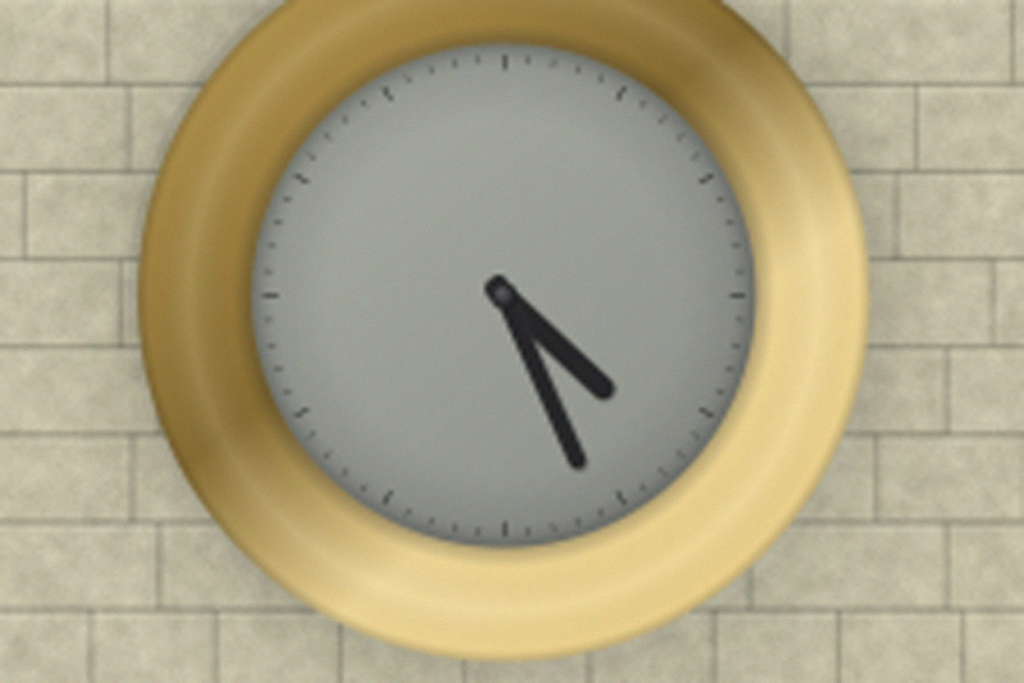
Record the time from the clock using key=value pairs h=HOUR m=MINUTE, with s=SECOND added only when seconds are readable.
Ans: h=4 m=26
